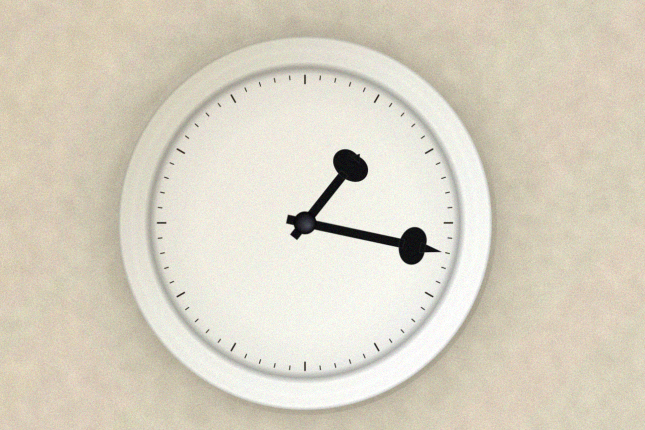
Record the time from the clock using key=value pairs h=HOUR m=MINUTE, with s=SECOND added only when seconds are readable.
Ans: h=1 m=17
